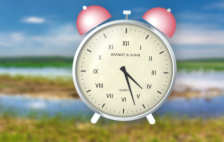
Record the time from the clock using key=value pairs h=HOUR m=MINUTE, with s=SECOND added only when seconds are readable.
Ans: h=4 m=27
